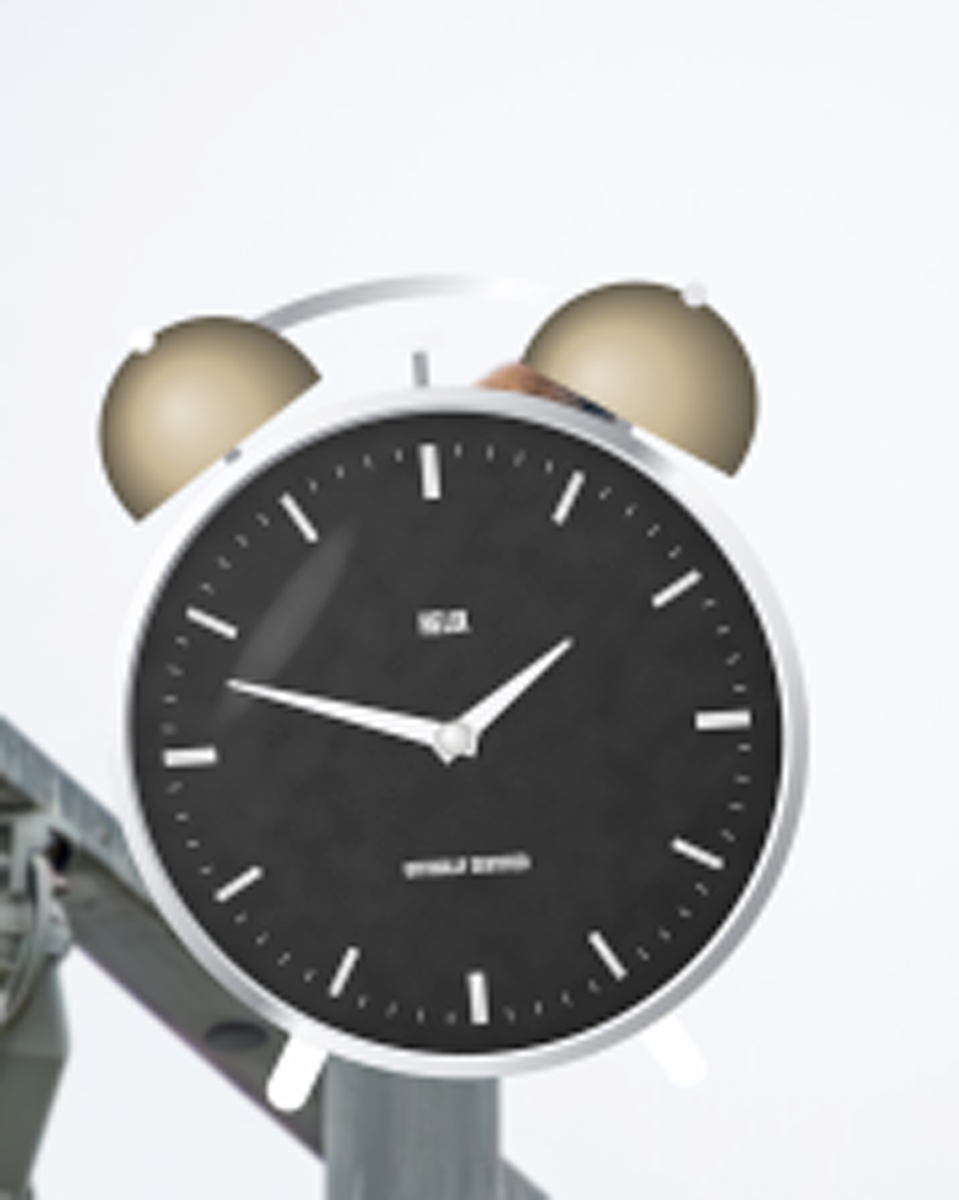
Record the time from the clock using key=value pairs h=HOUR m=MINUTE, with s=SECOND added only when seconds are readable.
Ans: h=1 m=48
